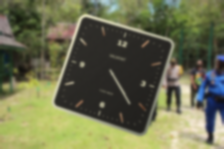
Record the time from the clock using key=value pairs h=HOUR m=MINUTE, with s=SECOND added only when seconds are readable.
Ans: h=4 m=22
